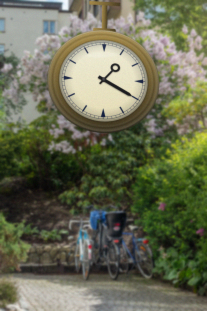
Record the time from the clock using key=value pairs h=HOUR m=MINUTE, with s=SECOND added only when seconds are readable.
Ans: h=1 m=20
